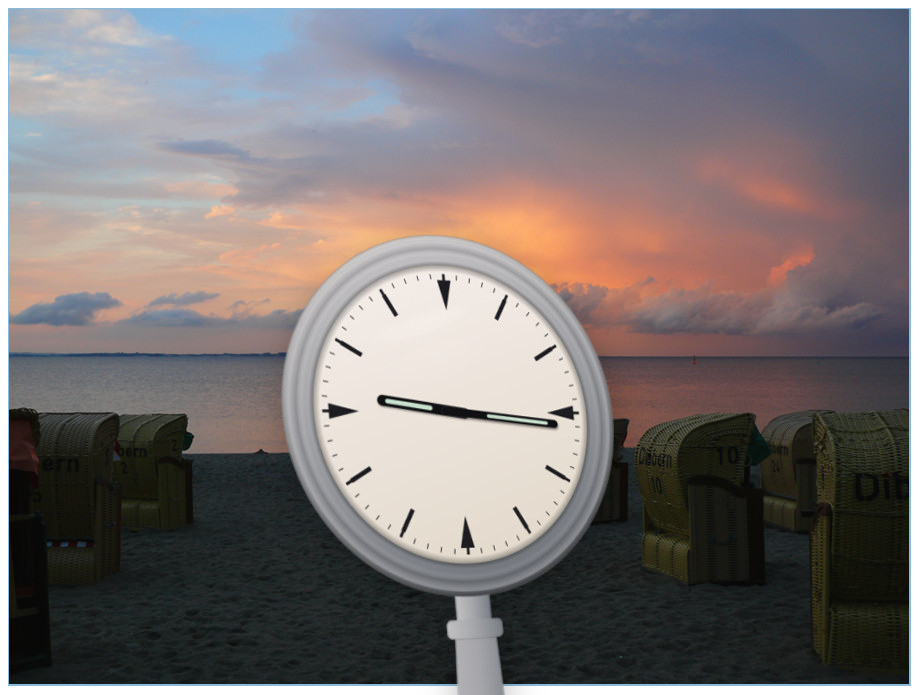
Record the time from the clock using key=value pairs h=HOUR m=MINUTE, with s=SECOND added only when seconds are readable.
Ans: h=9 m=16
